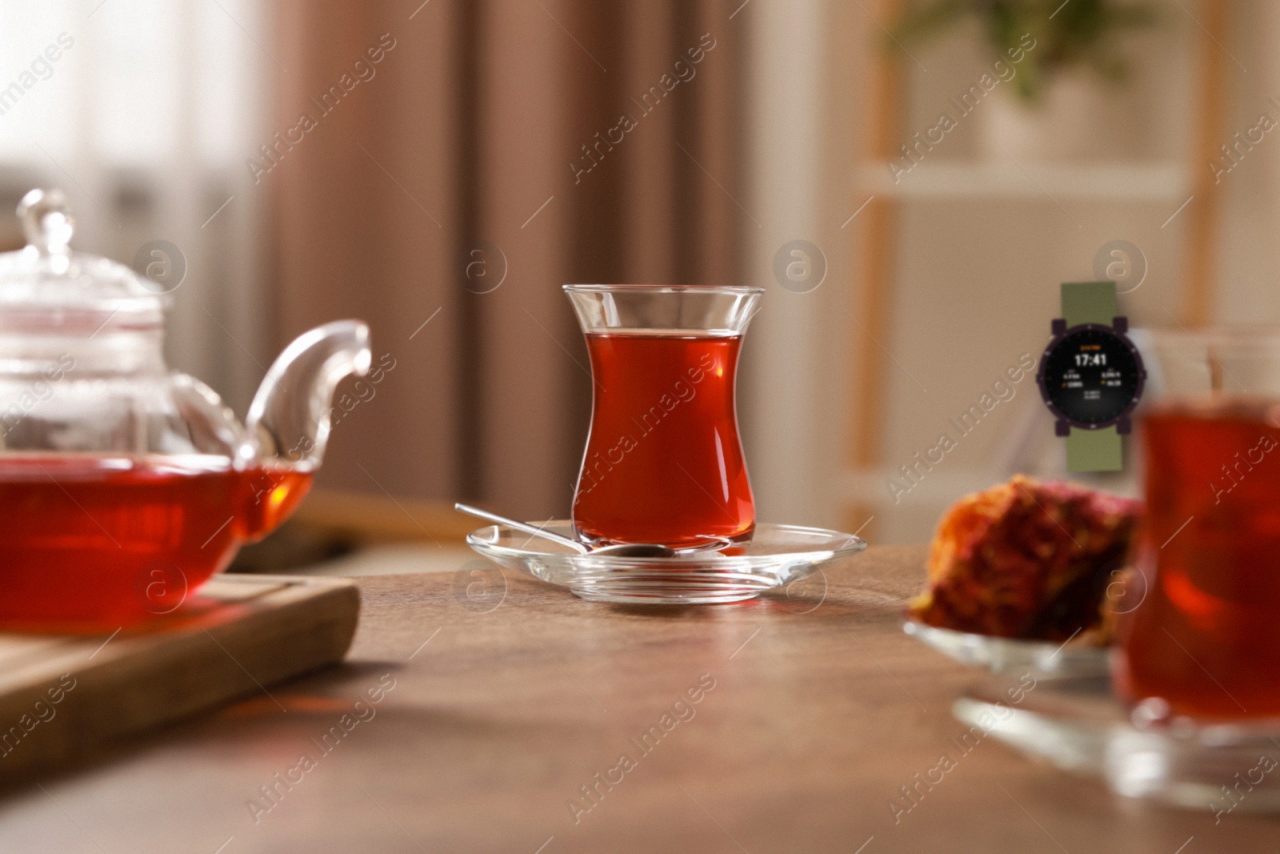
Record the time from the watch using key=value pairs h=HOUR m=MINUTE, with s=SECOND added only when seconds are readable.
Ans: h=17 m=41
